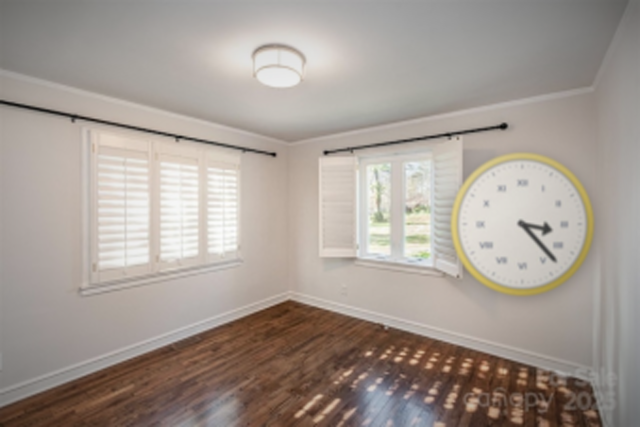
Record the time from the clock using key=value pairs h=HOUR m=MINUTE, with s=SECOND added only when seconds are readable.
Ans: h=3 m=23
